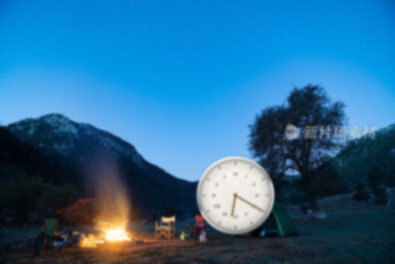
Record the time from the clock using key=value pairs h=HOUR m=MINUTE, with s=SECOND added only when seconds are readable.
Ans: h=6 m=20
